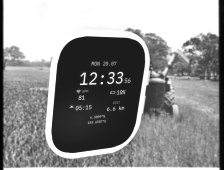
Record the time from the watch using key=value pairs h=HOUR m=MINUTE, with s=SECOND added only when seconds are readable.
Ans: h=12 m=33
